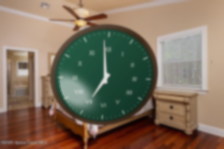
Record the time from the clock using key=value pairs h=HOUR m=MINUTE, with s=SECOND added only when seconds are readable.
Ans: h=6 m=59
